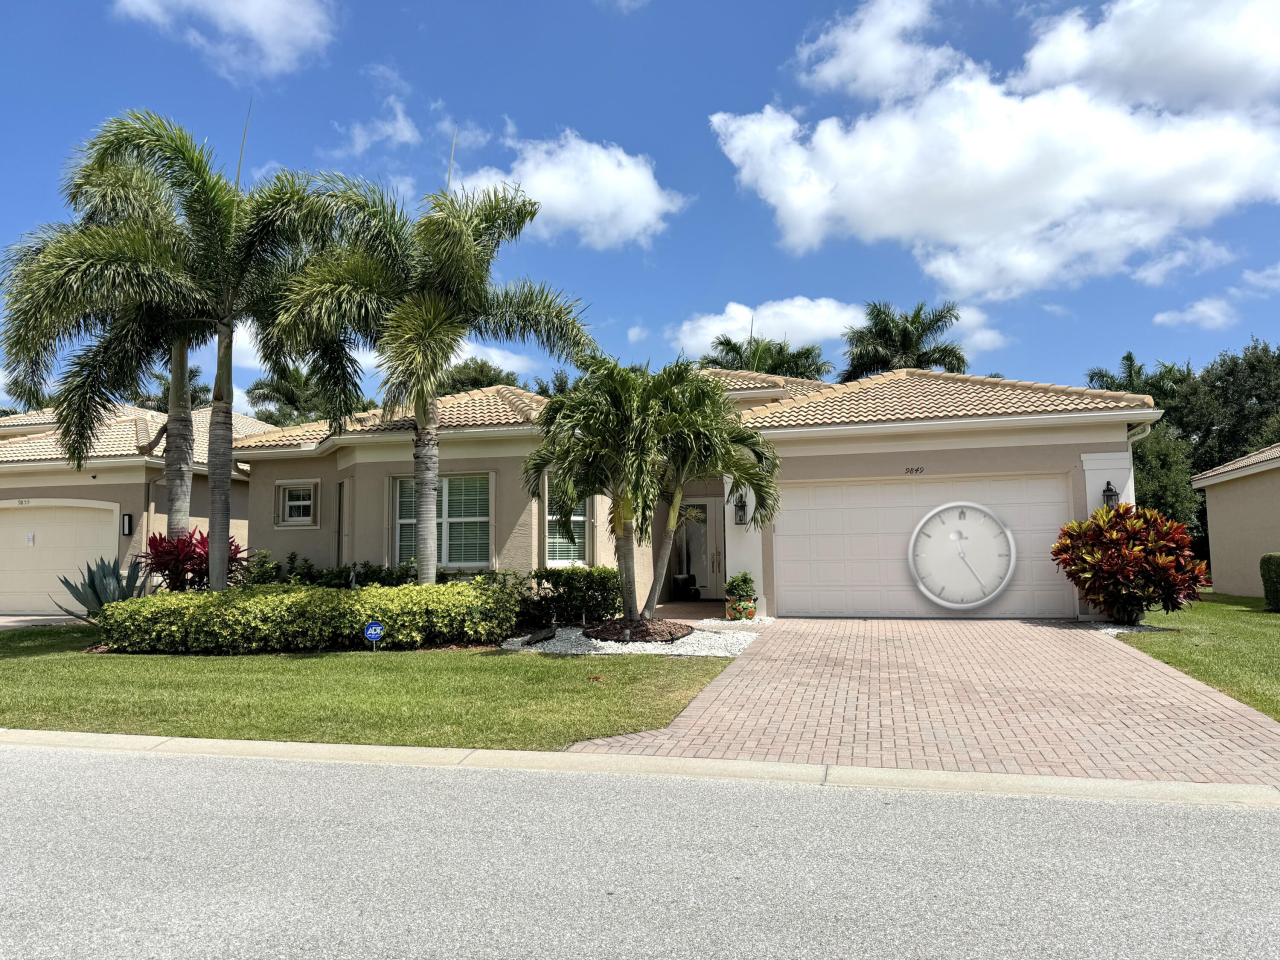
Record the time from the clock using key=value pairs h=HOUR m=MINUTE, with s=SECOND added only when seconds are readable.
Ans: h=11 m=24
